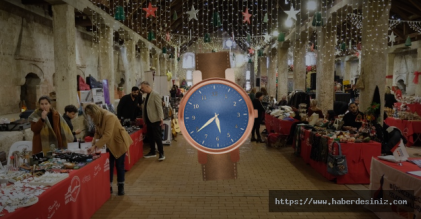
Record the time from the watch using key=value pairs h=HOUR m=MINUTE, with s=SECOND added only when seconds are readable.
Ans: h=5 m=39
